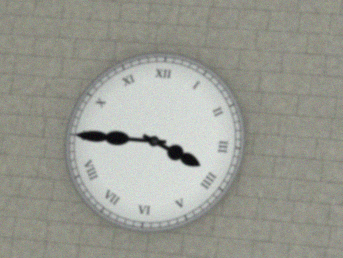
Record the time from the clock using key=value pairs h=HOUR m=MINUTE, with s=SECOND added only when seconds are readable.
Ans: h=3 m=45
